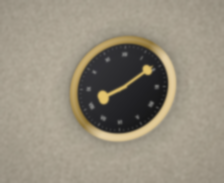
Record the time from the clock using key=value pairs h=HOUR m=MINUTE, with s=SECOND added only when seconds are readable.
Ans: h=8 m=9
